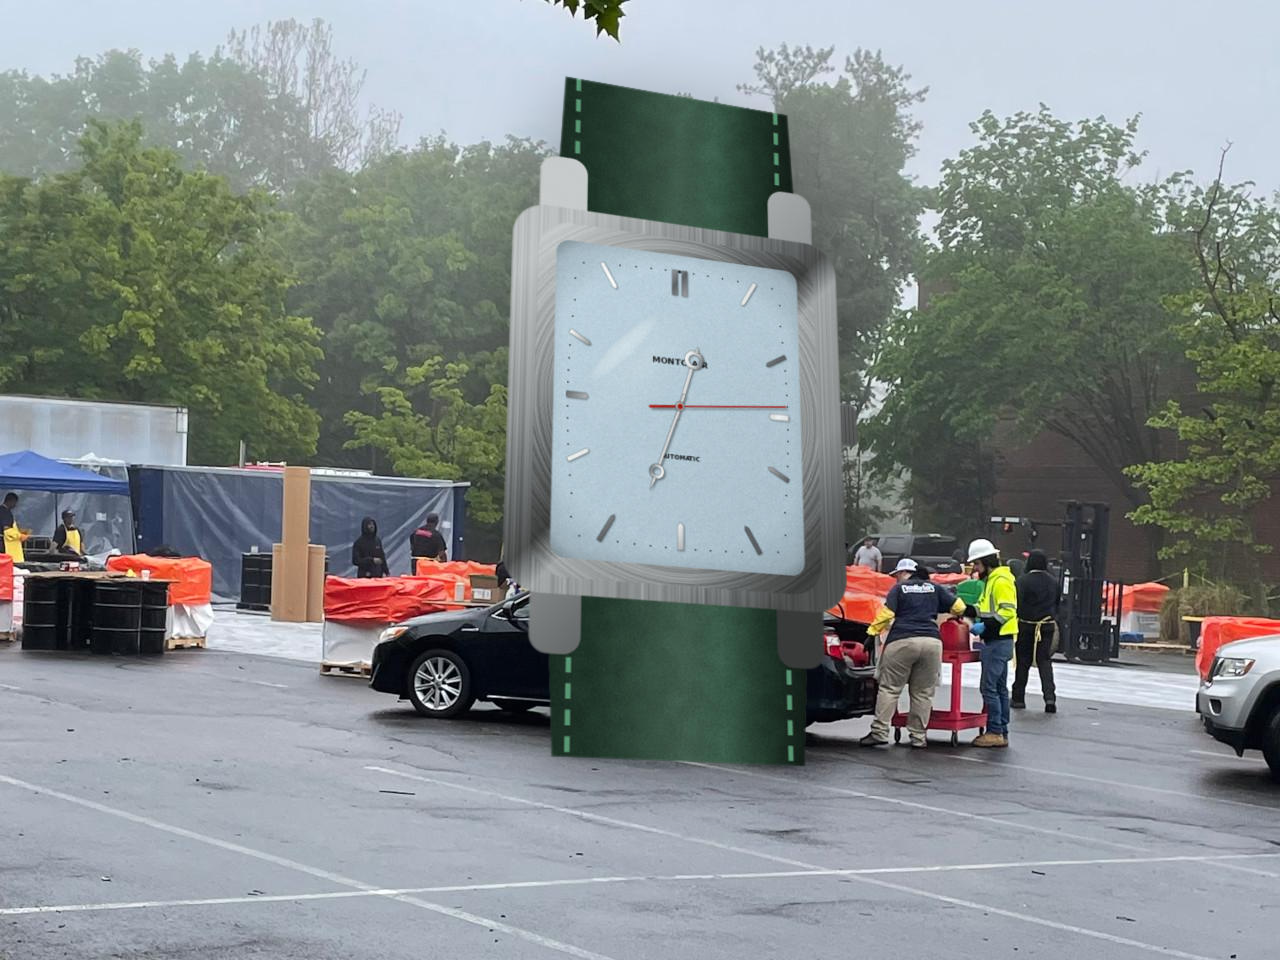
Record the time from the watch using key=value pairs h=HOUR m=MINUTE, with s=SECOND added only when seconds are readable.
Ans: h=12 m=33 s=14
